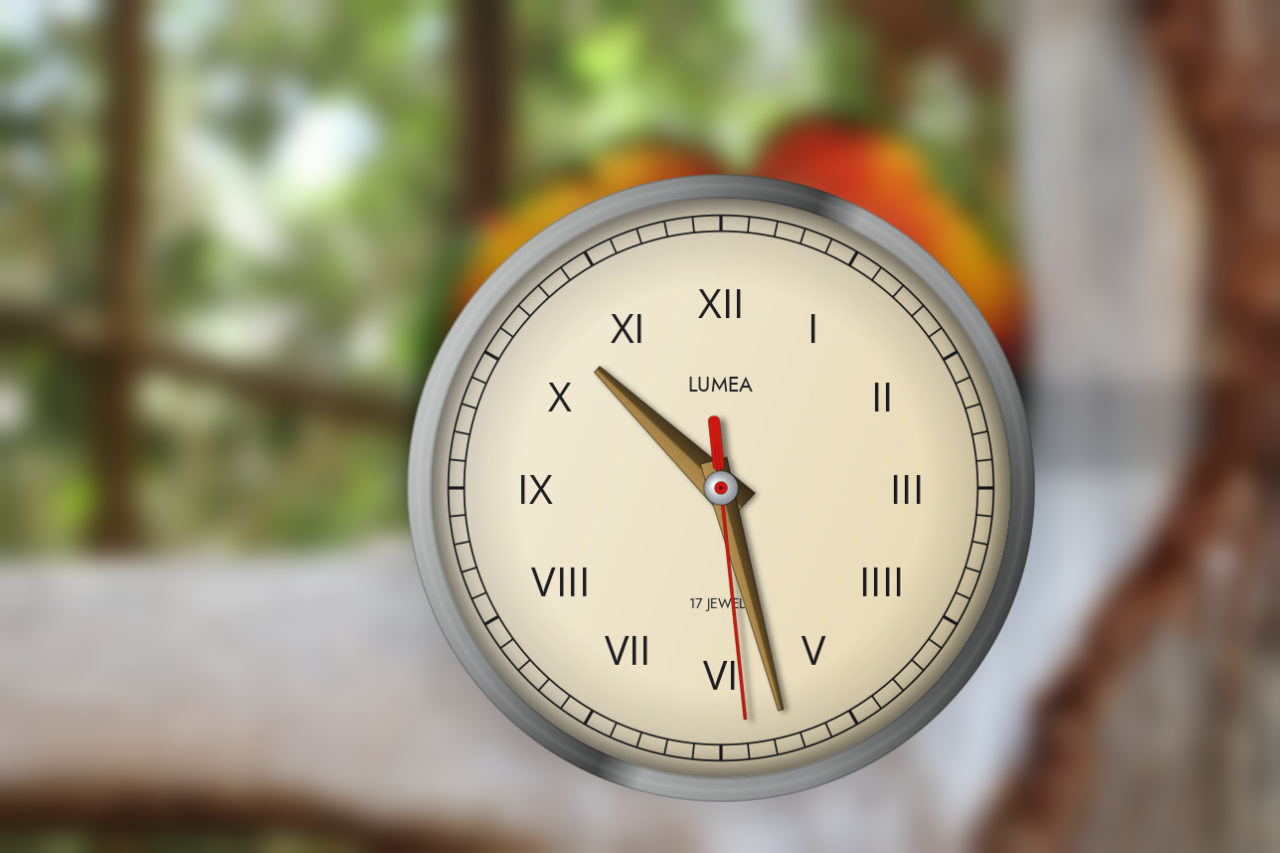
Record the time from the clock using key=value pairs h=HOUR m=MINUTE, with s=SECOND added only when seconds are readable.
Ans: h=10 m=27 s=29
